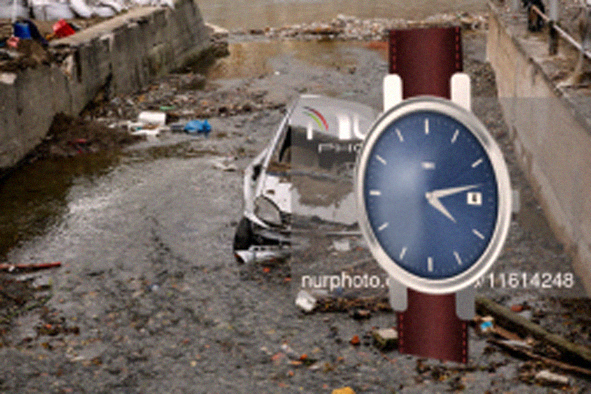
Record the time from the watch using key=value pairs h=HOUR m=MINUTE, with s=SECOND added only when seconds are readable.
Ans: h=4 m=13
